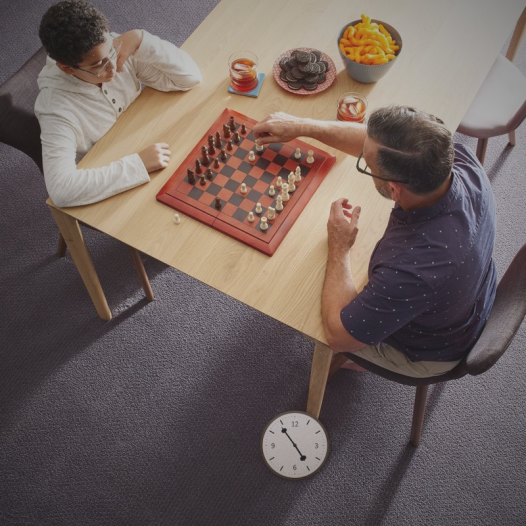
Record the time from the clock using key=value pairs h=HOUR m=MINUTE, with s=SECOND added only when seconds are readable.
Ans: h=4 m=54
